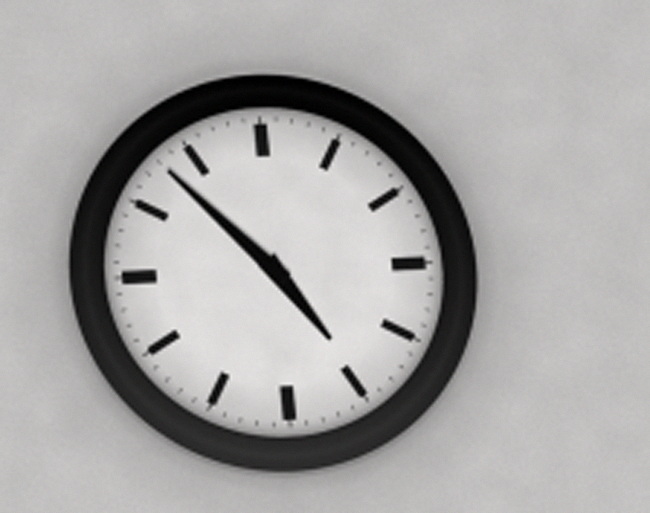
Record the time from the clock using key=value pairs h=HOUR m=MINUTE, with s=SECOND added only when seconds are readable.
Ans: h=4 m=53
